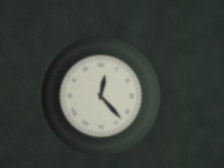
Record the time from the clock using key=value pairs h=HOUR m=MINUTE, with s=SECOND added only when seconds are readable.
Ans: h=12 m=23
